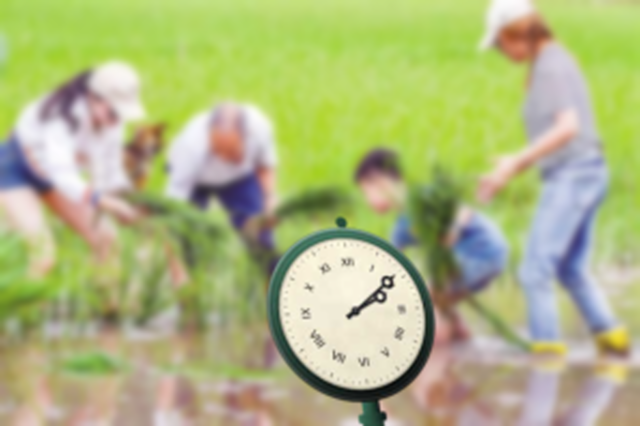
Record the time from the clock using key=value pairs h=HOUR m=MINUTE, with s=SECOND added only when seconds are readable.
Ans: h=2 m=9
